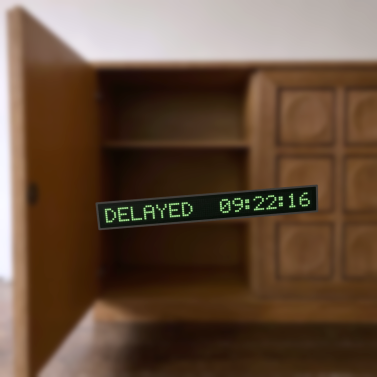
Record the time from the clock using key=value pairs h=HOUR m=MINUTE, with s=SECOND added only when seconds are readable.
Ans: h=9 m=22 s=16
